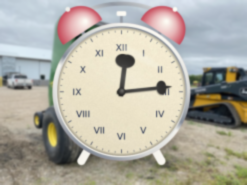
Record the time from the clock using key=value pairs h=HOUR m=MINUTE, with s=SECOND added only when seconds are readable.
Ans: h=12 m=14
